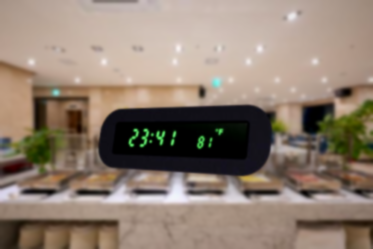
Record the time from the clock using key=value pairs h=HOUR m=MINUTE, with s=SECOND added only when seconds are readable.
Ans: h=23 m=41
